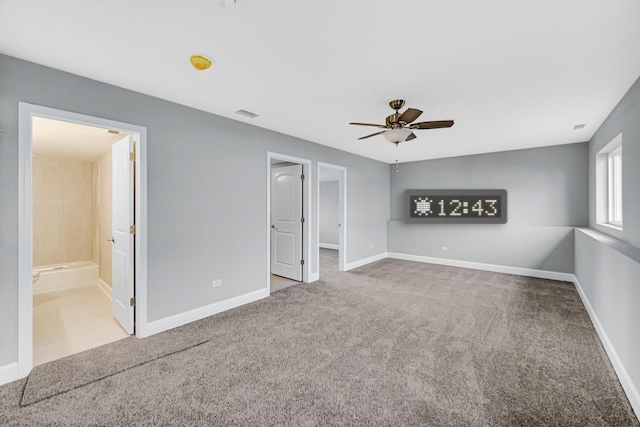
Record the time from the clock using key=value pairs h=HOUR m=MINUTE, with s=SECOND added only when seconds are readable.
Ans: h=12 m=43
